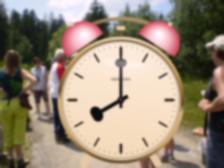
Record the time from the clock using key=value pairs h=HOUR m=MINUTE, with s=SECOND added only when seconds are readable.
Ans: h=8 m=0
